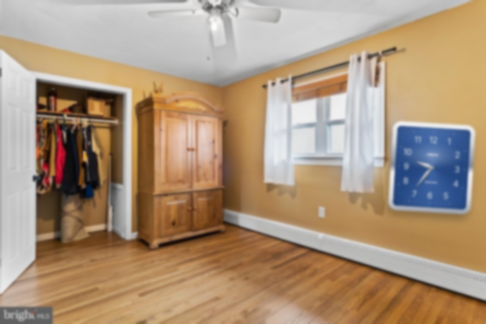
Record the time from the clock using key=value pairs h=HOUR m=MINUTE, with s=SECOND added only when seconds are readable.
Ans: h=9 m=36
